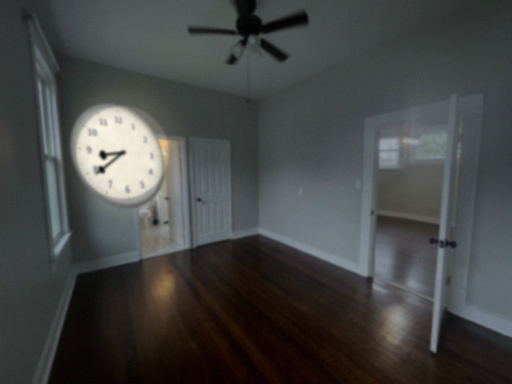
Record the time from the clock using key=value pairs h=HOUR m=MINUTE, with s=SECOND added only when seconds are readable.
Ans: h=8 m=39
